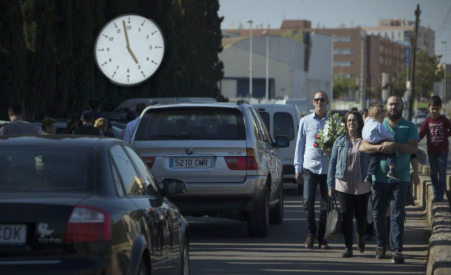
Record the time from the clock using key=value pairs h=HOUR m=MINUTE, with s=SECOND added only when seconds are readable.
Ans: h=4 m=58
